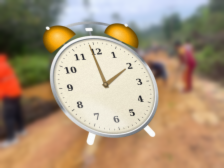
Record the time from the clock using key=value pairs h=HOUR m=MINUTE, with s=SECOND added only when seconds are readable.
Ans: h=1 m=59
